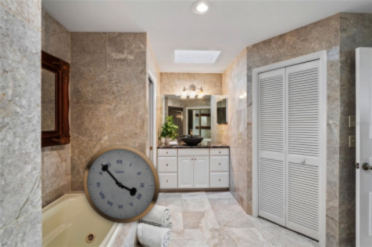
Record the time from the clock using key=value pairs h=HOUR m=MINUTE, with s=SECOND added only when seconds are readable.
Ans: h=3 m=53
